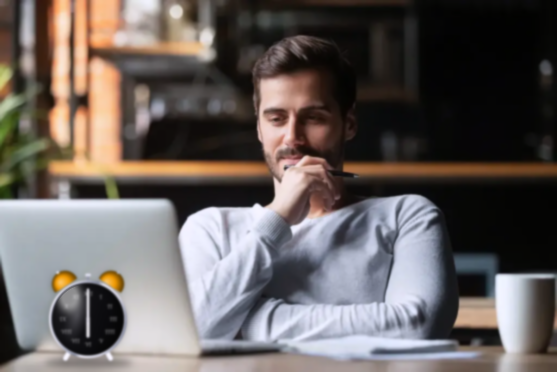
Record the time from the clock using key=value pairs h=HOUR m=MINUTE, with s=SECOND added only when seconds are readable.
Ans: h=6 m=0
